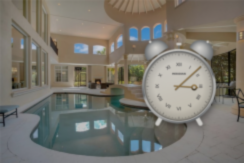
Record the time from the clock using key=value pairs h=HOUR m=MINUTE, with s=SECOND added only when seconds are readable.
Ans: h=3 m=8
